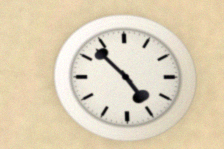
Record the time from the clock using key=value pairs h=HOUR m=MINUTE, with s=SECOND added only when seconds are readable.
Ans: h=4 m=53
